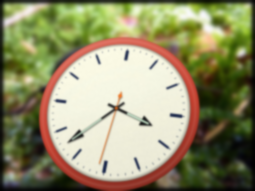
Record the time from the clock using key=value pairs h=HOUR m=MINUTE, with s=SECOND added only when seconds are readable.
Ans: h=3 m=37 s=31
